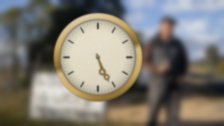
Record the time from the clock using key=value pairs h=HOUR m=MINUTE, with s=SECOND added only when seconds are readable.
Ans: h=5 m=26
